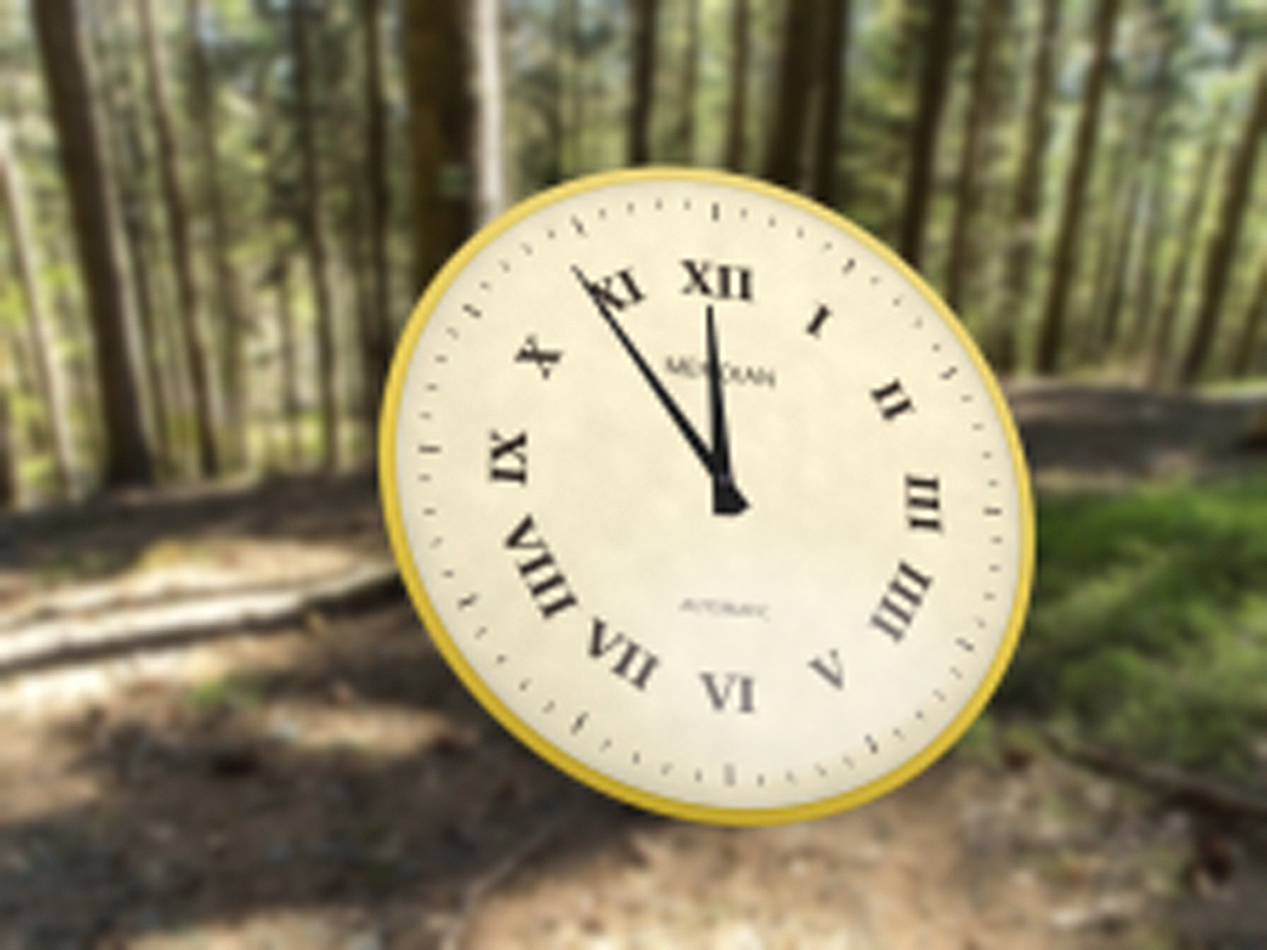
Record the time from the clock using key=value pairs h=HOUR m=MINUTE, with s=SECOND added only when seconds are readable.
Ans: h=11 m=54
